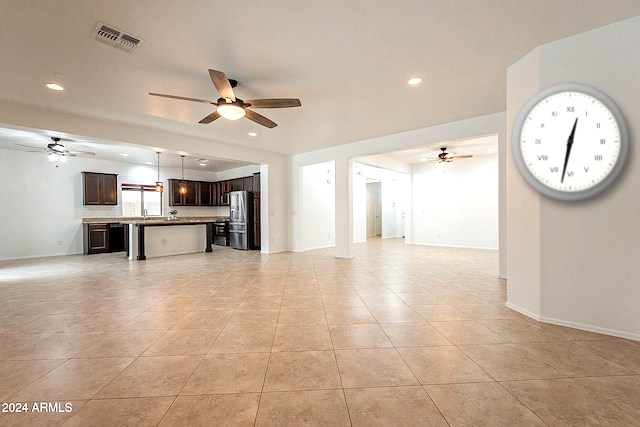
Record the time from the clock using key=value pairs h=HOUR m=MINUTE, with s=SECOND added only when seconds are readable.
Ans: h=12 m=32
